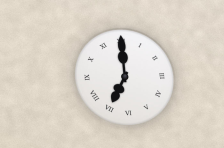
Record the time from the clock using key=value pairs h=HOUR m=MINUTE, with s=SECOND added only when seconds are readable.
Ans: h=7 m=0
